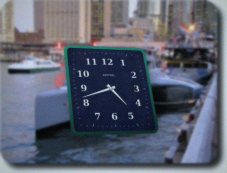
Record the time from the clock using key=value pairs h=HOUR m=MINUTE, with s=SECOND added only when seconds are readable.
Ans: h=4 m=42
